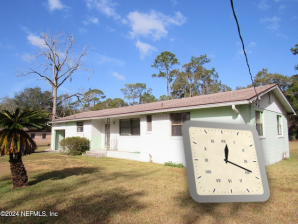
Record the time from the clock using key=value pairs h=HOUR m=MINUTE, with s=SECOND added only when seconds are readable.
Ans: h=12 m=19
